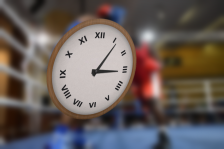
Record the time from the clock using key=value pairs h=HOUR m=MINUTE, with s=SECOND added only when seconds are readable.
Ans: h=3 m=6
